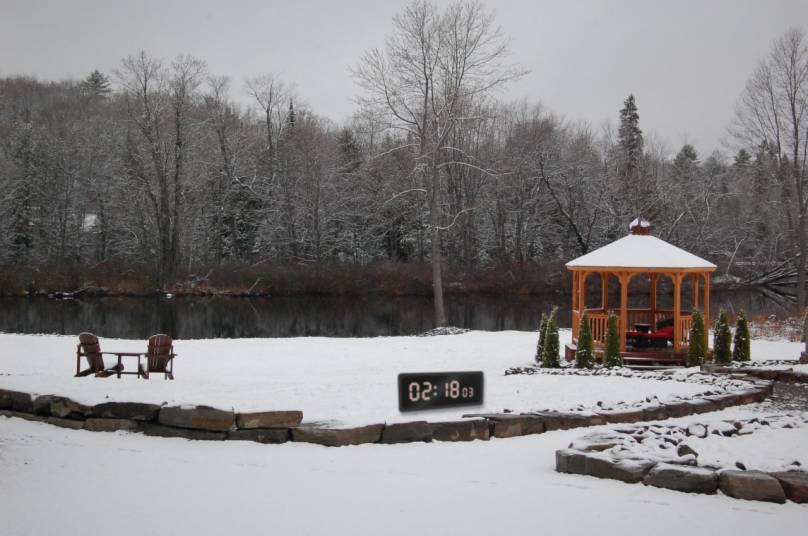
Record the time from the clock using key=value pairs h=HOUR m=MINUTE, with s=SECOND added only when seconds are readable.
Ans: h=2 m=18 s=3
